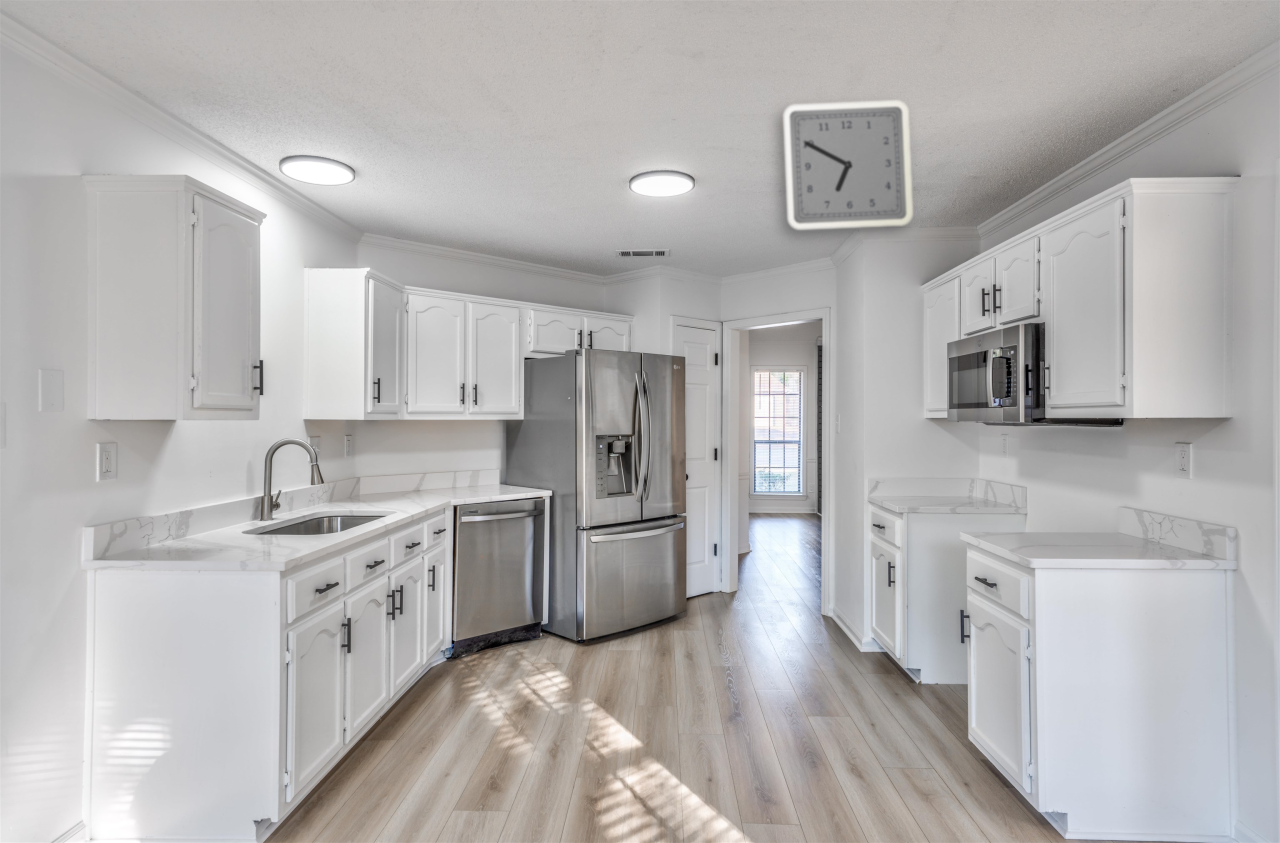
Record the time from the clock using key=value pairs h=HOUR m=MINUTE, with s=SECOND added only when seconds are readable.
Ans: h=6 m=50
